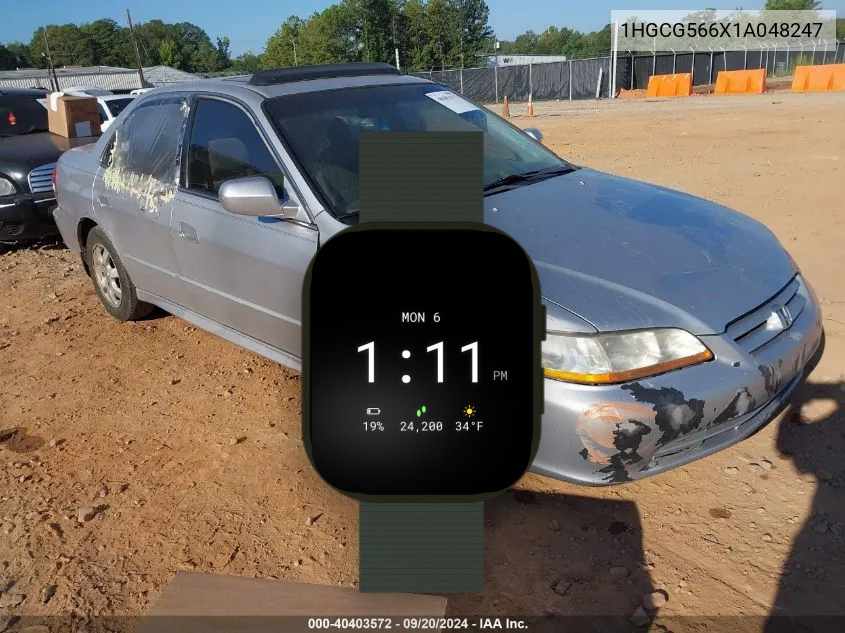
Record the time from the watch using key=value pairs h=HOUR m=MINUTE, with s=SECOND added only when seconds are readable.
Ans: h=1 m=11
